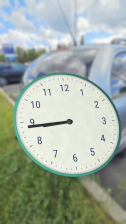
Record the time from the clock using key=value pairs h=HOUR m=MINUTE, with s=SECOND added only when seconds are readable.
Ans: h=8 m=44
